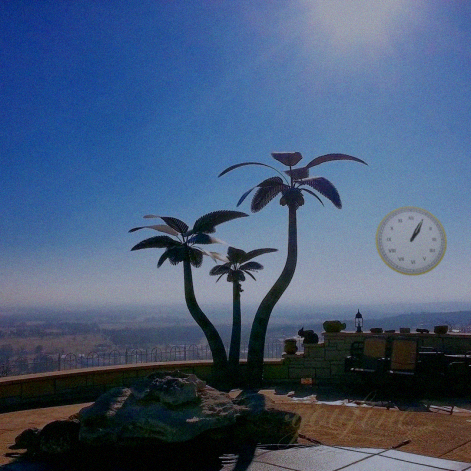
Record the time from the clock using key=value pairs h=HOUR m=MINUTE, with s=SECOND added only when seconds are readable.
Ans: h=1 m=5
